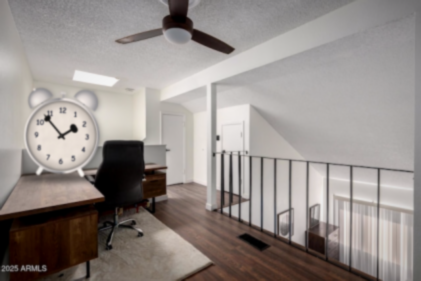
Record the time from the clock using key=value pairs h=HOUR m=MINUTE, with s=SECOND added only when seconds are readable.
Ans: h=1 m=53
